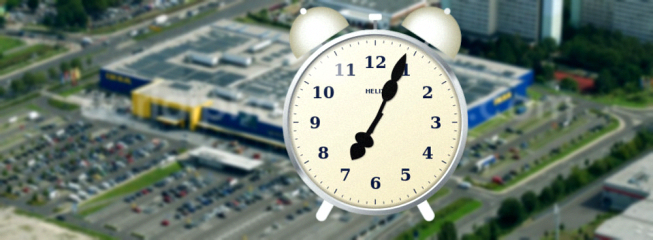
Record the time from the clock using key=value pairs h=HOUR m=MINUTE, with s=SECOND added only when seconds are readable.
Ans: h=7 m=4
